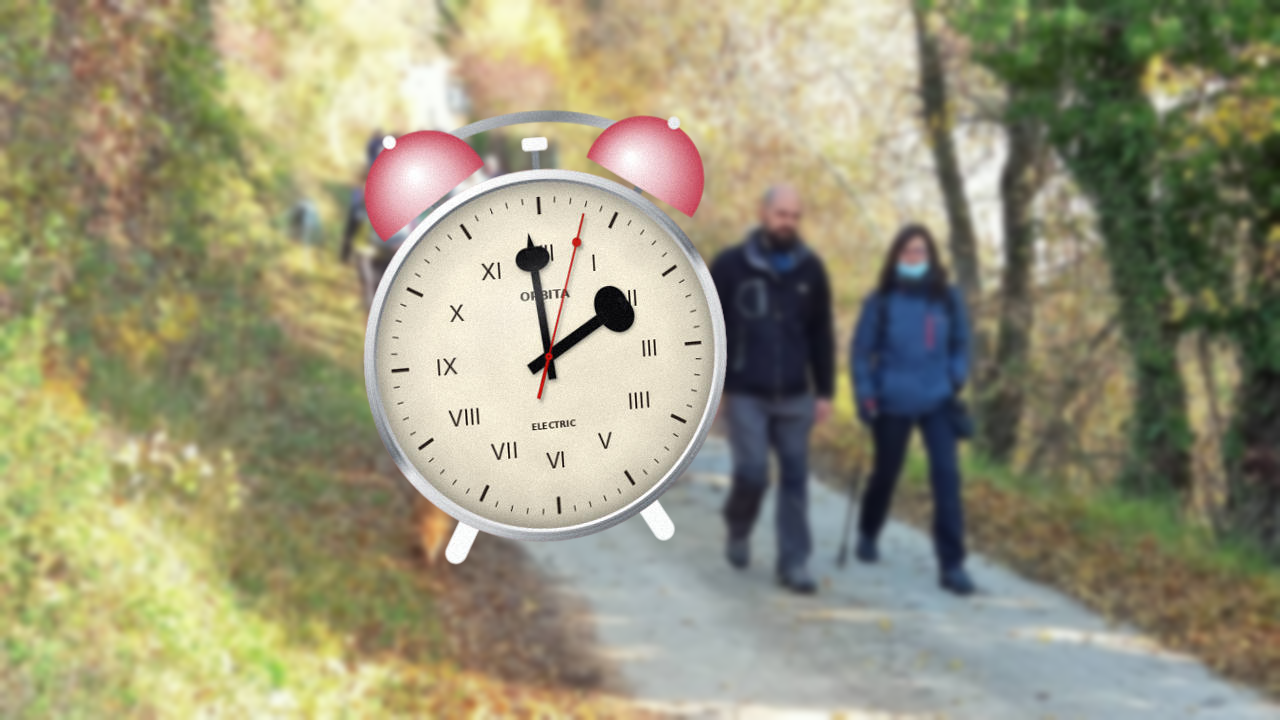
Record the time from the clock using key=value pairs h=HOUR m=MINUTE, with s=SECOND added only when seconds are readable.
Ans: h=1 m=59 s=3
